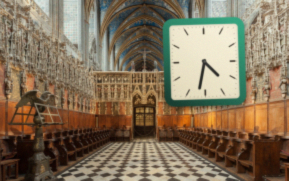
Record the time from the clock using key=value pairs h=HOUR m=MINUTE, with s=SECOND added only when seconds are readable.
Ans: h=4 m=32
